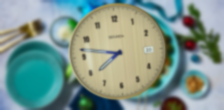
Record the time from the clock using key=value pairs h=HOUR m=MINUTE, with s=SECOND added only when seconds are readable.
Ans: h=7 m=47
